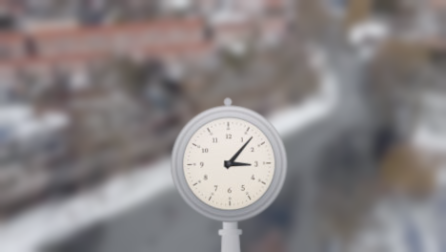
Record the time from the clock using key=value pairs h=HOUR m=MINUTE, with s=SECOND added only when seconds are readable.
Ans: h=3 m=7
